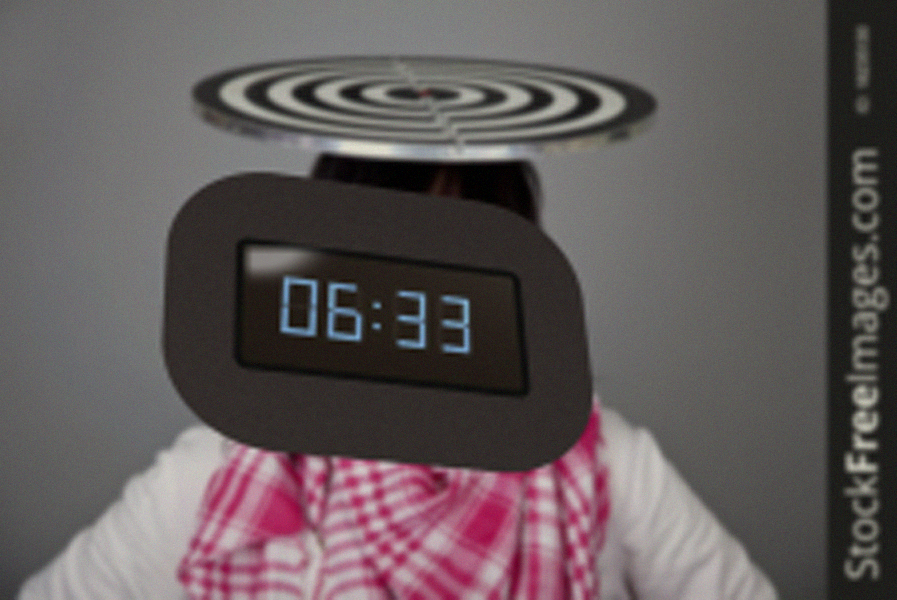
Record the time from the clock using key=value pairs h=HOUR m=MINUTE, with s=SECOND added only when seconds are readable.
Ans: h=6 m=33
